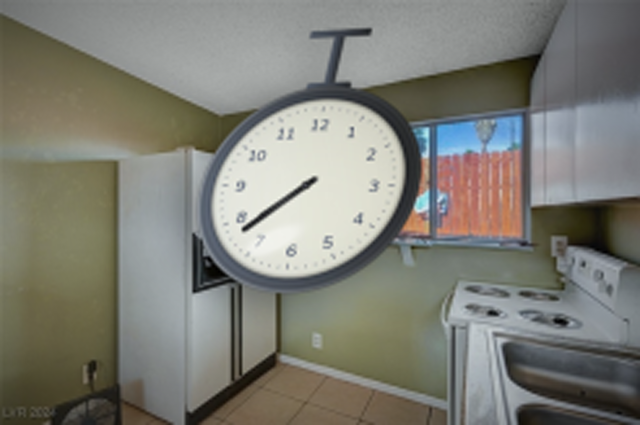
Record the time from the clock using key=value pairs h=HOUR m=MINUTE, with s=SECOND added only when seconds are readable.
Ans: h=7 m=38
